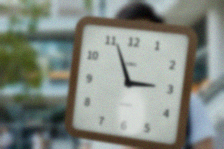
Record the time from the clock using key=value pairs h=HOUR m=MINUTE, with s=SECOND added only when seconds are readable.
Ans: h=2 m=56
